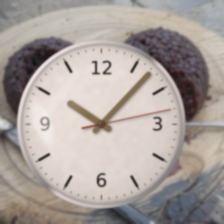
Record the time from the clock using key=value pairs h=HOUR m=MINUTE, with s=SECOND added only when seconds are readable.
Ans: h=10 m=7 s=13
